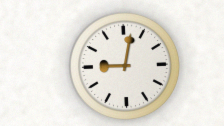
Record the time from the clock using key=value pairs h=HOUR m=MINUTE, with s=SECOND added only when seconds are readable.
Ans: h=9 m=2
